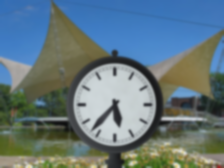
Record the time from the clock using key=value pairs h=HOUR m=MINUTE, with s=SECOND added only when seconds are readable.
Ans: h=5 m=37
